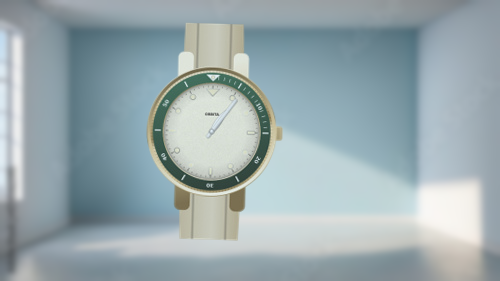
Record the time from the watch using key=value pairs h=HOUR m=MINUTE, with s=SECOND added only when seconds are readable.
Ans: h=1 m=6
